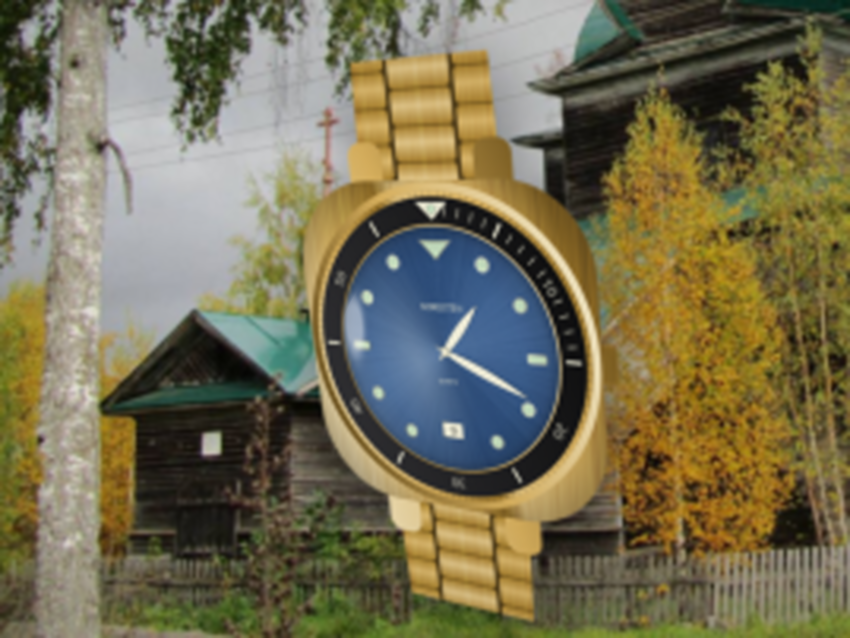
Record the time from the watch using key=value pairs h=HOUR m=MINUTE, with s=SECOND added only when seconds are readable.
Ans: h=1 m=19
